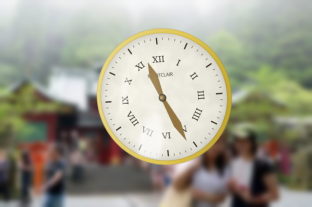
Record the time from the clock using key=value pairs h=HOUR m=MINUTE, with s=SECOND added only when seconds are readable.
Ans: h=11 m=26
